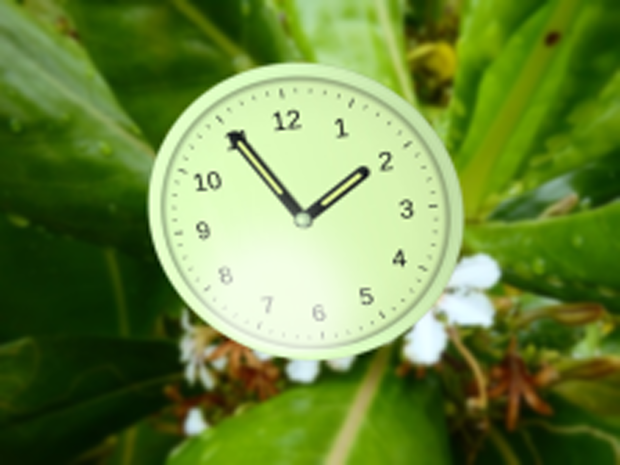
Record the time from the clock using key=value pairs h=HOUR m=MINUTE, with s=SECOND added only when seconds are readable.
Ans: h=1 m=55
